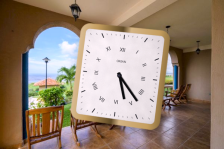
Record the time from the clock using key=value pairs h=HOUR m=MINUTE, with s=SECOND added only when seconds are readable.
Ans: h=5 m=23
